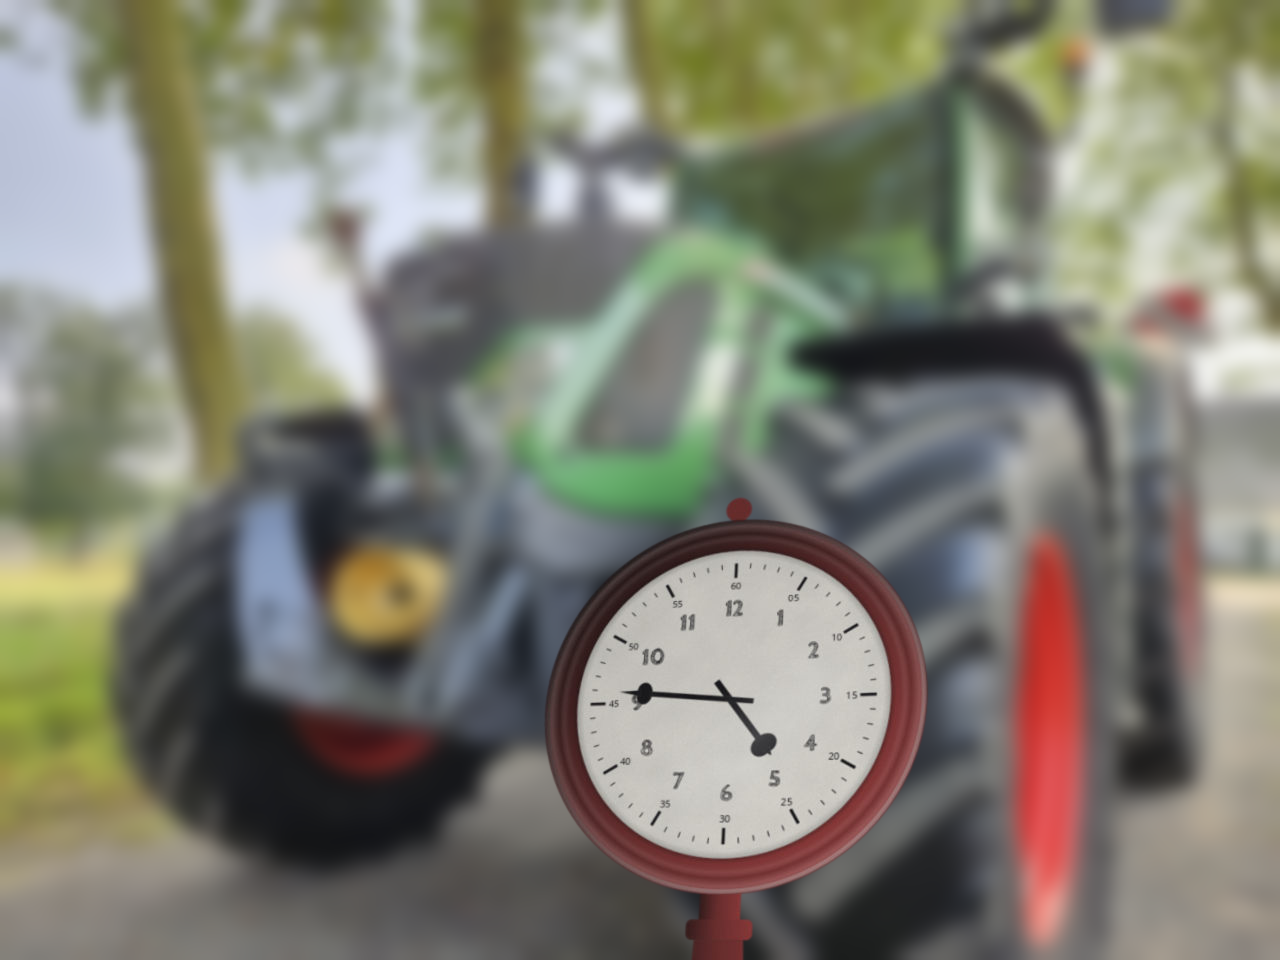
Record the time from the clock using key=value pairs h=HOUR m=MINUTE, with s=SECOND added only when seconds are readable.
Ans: h=4 m=46
